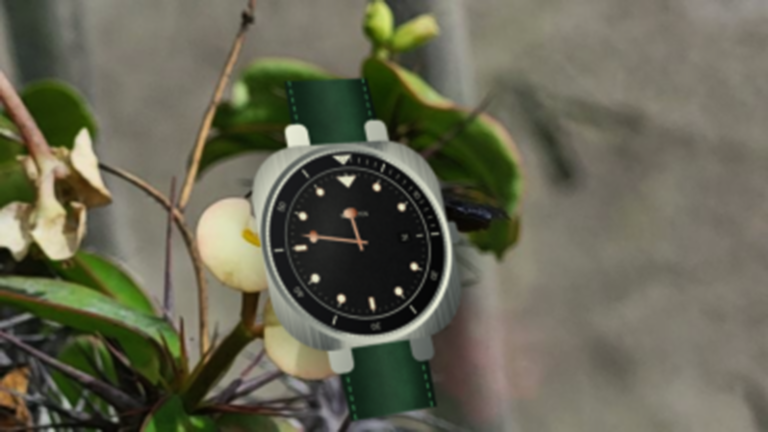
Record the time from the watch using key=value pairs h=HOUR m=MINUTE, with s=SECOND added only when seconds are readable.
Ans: h=11 m=47
